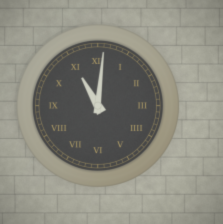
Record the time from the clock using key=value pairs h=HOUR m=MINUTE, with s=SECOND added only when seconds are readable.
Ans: h=11 m=1
